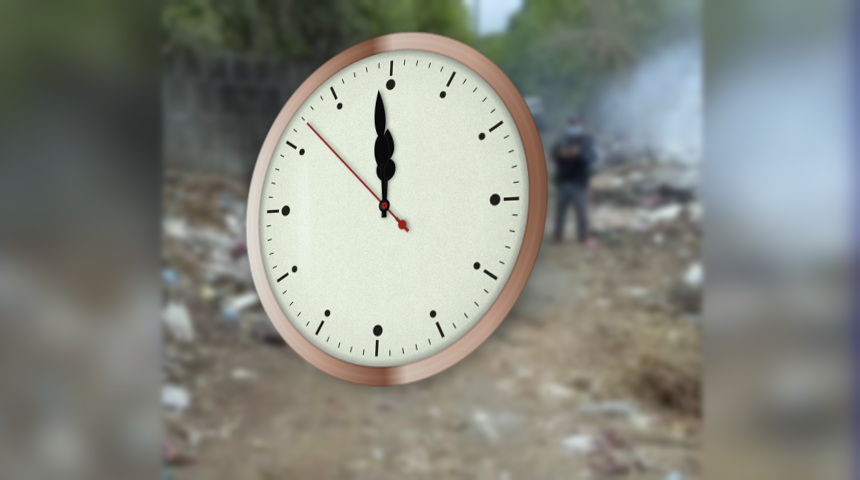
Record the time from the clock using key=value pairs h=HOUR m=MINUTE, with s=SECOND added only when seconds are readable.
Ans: h=11 m=58 s=52
